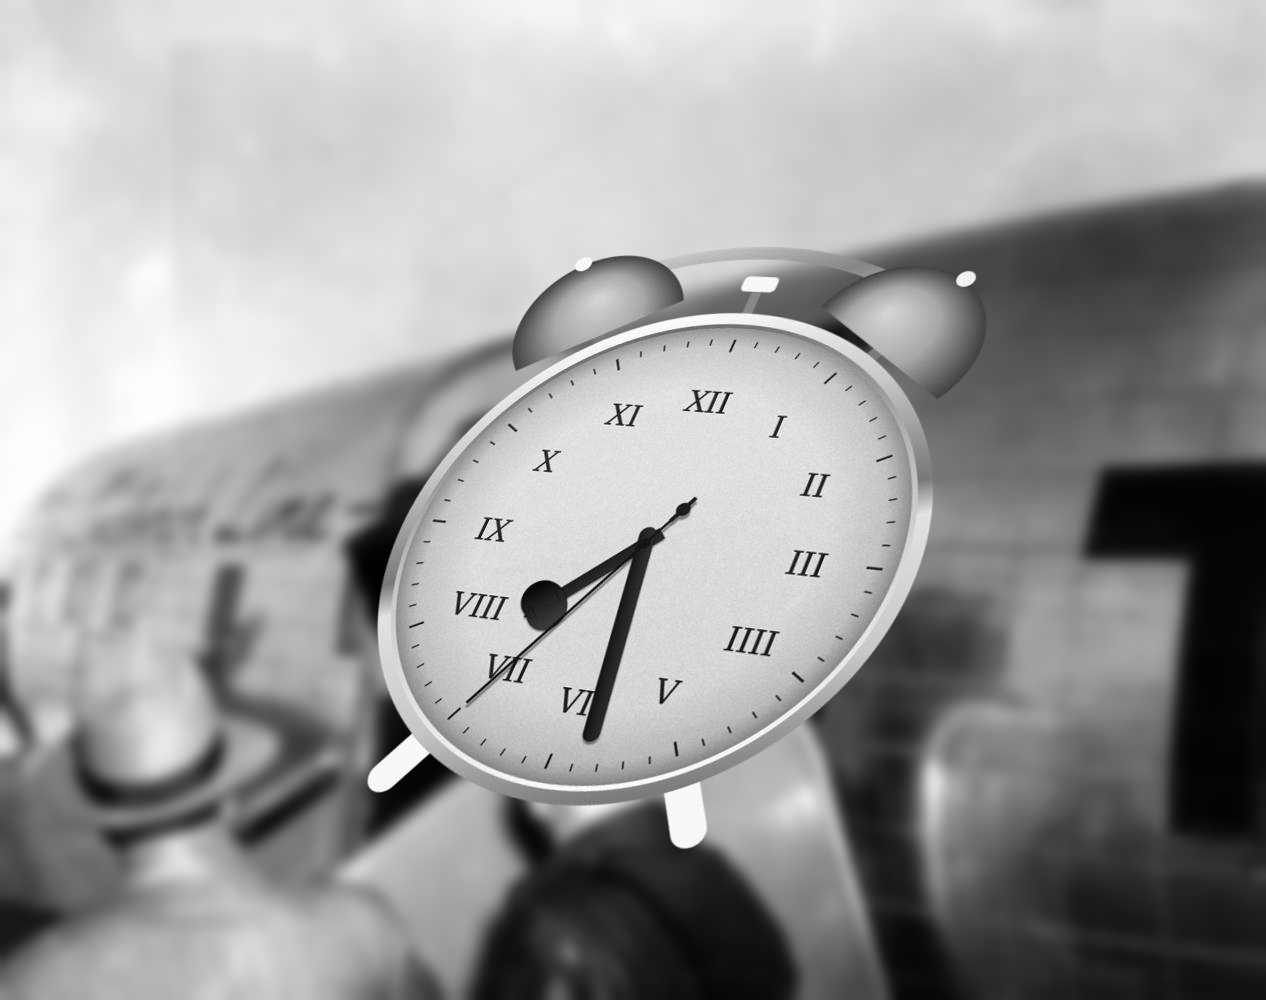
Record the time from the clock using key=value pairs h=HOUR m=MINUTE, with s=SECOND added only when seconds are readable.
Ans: h=7 m=28 s=35
